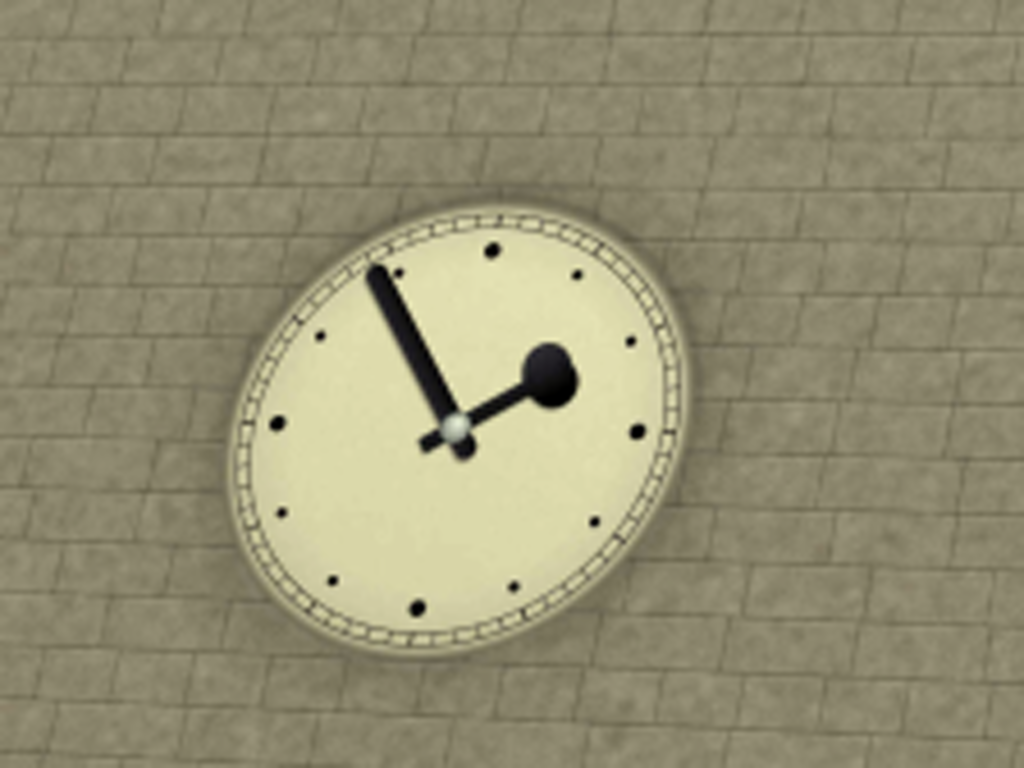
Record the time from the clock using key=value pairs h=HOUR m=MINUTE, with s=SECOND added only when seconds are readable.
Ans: h=1 m=54
